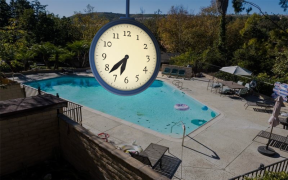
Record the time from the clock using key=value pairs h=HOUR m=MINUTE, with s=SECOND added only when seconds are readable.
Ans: h=6 m=38
